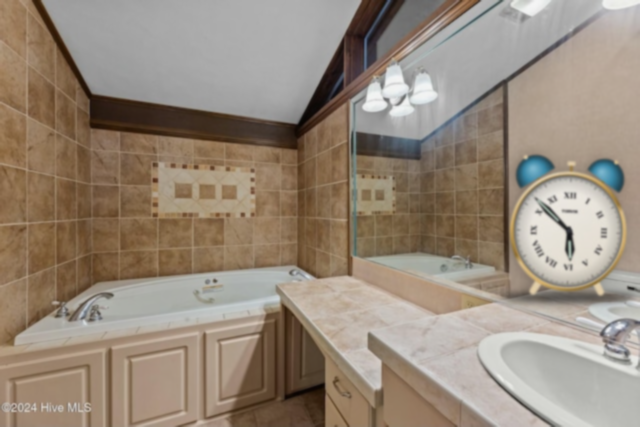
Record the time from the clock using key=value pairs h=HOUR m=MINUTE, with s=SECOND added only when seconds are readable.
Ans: h=5 m=52
